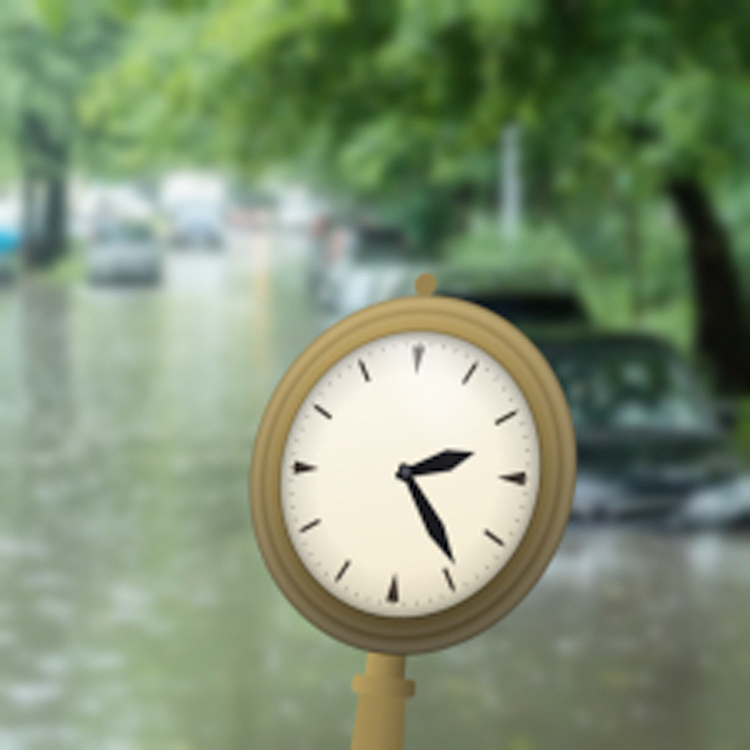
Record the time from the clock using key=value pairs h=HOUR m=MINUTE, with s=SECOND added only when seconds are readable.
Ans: h=2 m=24
